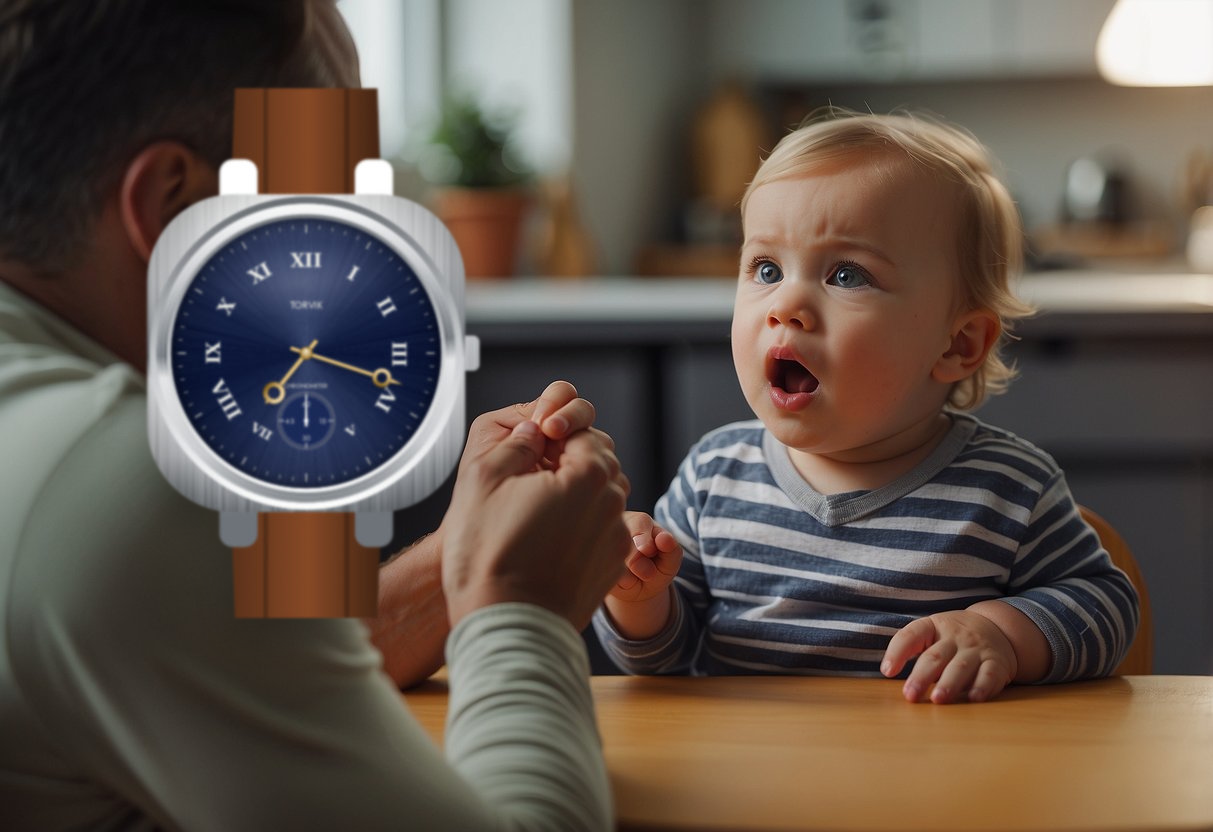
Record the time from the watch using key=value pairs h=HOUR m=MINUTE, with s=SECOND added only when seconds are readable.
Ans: h=7 m=18
